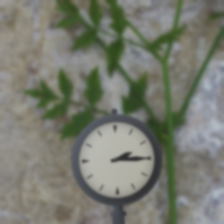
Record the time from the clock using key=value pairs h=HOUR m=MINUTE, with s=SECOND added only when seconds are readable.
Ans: h=2 m=15
